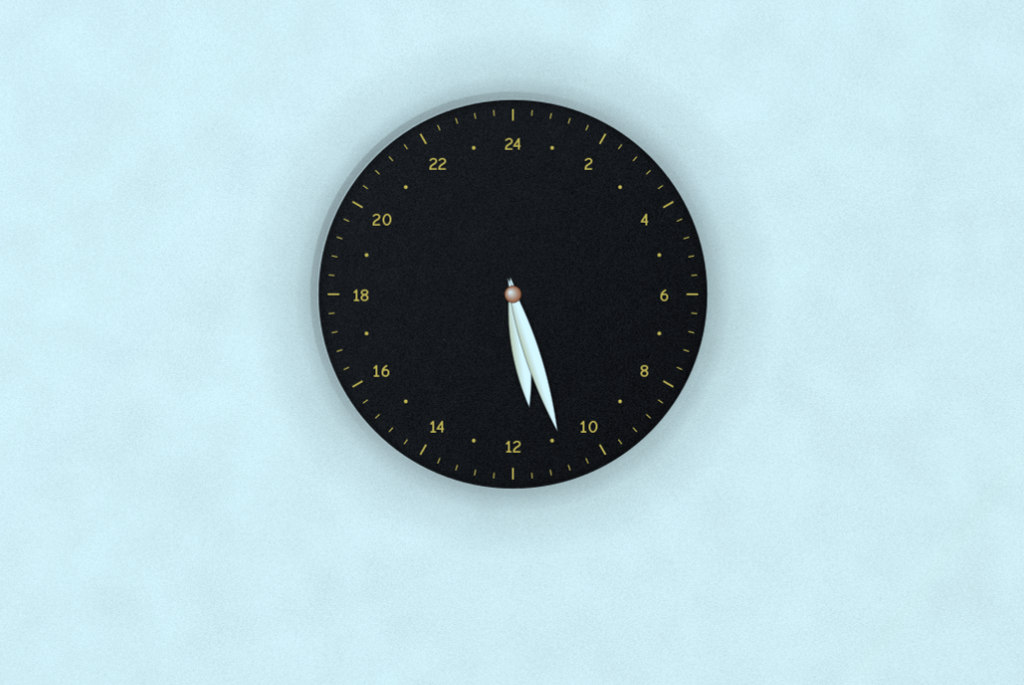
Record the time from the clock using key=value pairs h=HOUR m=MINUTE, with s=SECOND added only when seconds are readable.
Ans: h=11 m=27
